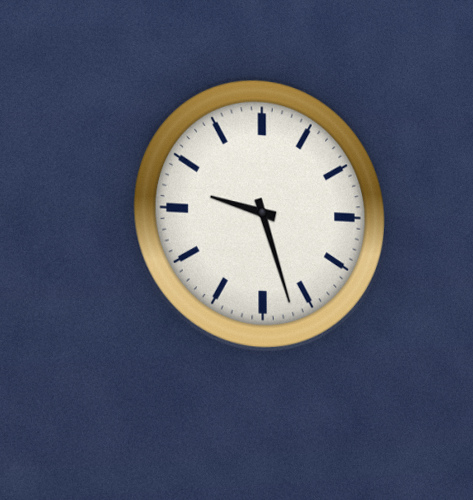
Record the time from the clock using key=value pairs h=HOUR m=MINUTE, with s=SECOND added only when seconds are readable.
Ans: h=9 m=27
